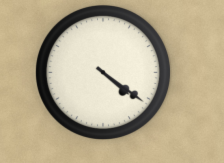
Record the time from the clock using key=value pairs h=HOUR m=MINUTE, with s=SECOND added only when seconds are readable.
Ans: h=4 m=21
